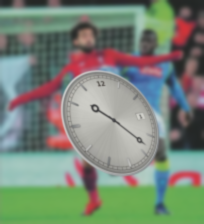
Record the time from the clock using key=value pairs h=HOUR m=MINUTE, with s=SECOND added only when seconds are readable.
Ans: h=10 m=23
